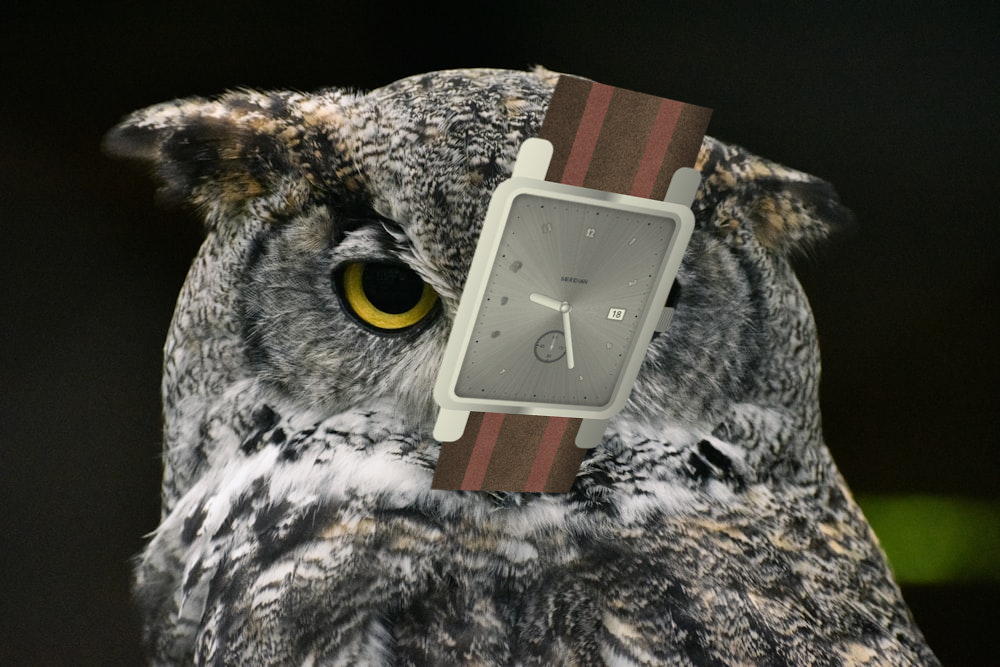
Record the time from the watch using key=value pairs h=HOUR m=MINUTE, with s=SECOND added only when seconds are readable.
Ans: h=9 m=26
